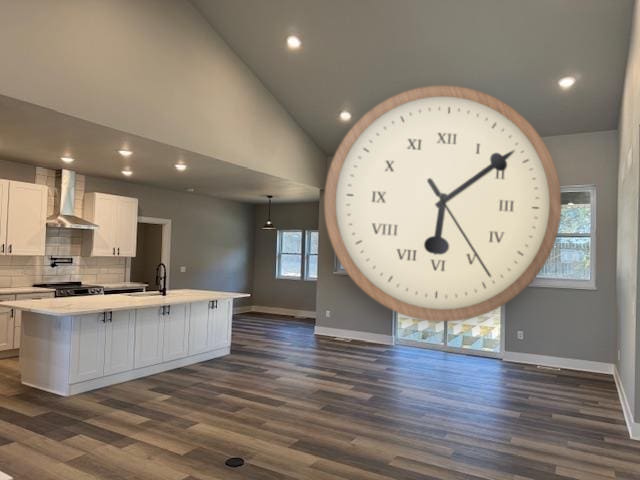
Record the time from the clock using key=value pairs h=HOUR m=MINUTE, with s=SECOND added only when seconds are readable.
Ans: h=6 m=8 s=24
